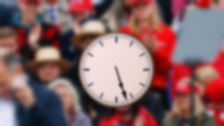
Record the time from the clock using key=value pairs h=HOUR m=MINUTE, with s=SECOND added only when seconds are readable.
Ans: h=5 m=27
